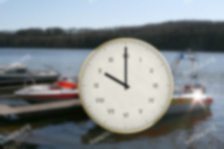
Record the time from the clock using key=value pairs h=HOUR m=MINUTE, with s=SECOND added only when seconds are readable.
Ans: h=10 m=0
